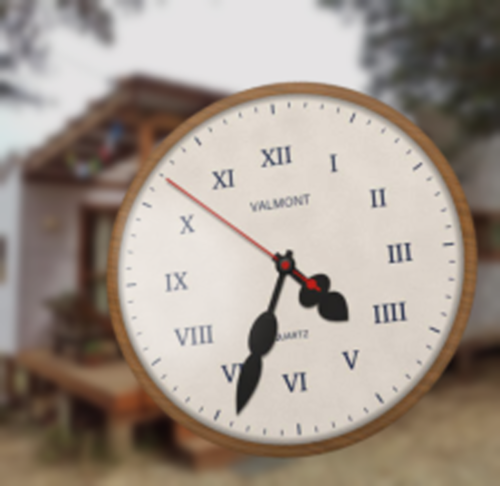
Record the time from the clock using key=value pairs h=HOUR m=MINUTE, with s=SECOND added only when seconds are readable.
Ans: h=4 m=33 s=52
